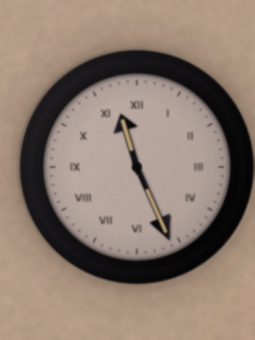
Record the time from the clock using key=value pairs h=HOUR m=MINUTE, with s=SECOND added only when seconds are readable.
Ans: h=11 m=26
